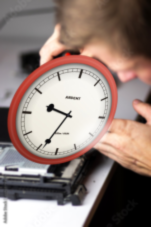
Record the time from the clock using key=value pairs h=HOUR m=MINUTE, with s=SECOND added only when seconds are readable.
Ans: h=9 m=34
